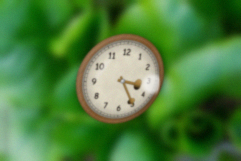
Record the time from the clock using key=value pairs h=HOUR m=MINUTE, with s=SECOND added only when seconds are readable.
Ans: h=3 m=25
